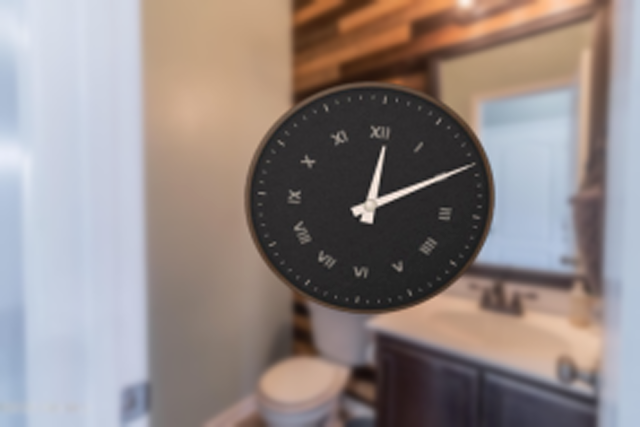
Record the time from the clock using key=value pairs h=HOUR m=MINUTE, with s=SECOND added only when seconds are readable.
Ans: h=12 m=10
